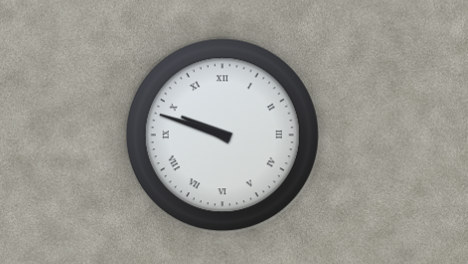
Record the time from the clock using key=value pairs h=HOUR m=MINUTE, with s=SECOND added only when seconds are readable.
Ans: h=9 m=48
